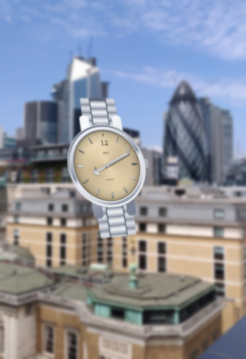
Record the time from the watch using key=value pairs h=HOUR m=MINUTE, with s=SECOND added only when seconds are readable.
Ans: h=8 m=11
